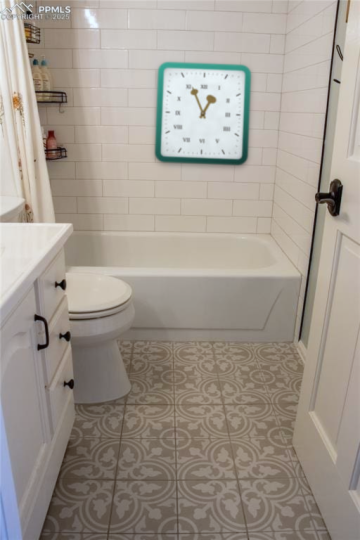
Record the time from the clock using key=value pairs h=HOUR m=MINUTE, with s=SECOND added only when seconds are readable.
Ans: h=12 m=56
